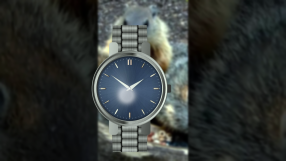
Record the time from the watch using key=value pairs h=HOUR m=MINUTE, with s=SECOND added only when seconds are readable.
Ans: h=1 m=51
